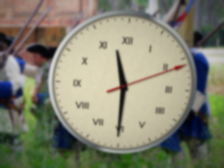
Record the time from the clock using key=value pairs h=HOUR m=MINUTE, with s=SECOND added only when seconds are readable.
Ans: h=11 m=30 s=11
